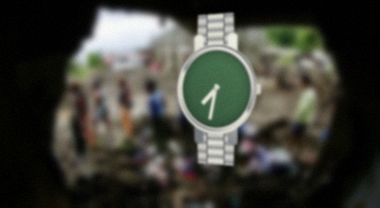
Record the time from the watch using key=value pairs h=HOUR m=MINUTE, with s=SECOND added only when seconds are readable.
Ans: h=7 m=32
